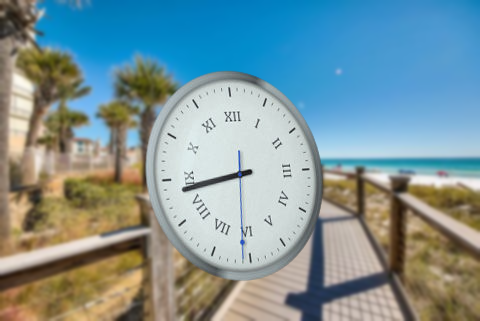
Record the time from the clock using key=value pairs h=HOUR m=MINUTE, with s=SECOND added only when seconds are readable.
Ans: h=8 m=43 s=31
